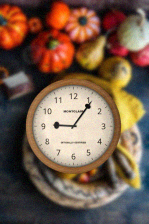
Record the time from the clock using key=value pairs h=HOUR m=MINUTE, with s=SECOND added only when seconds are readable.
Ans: h=9 m=6
